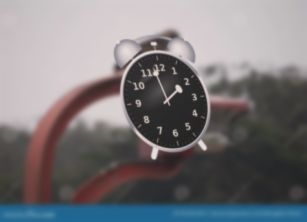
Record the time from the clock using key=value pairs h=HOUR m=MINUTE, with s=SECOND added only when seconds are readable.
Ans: h=1 m=58
